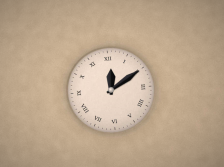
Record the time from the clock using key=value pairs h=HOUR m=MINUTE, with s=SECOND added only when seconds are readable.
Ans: h=12 m=10
